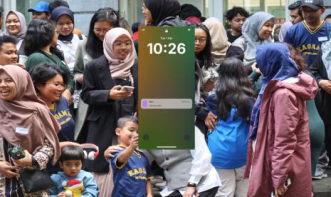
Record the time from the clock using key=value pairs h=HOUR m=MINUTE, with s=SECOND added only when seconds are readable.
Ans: h=10 m=26
